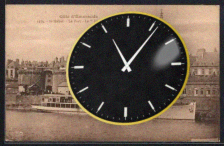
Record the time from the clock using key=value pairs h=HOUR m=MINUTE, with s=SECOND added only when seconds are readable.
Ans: h=11 m=6
